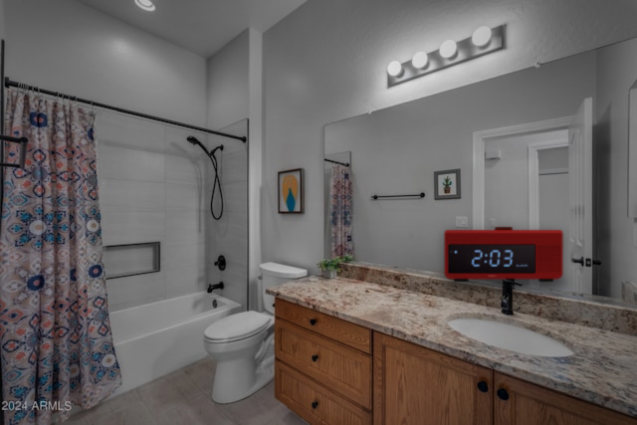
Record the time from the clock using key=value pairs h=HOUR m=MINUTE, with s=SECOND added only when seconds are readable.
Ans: h=2 m=3
